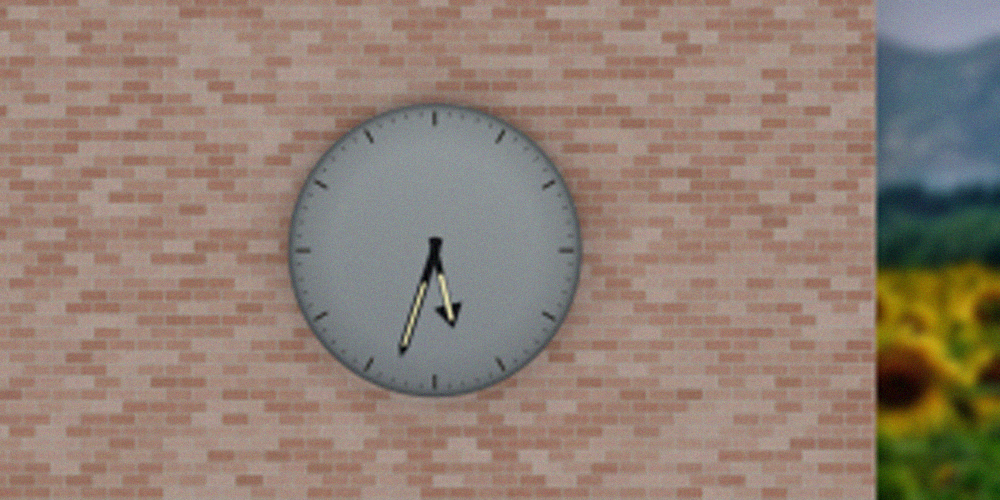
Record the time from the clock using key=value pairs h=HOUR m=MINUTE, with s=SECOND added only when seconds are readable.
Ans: h=5 m=33
